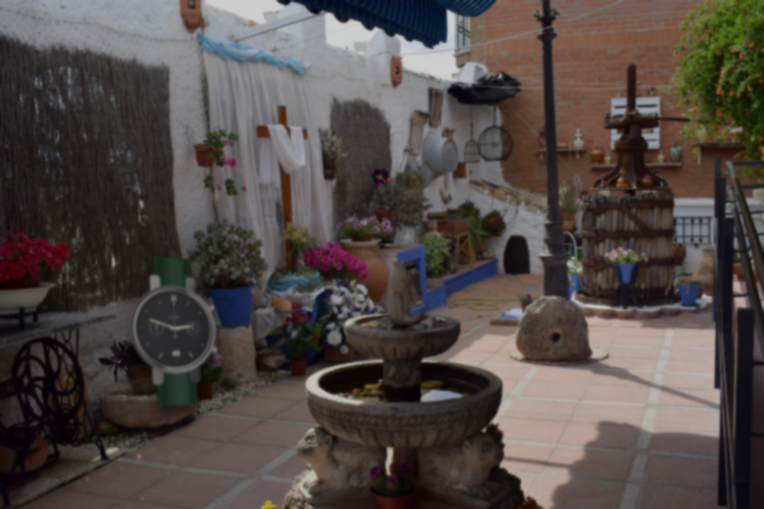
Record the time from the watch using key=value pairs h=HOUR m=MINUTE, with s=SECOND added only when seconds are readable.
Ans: h=2 m=48
